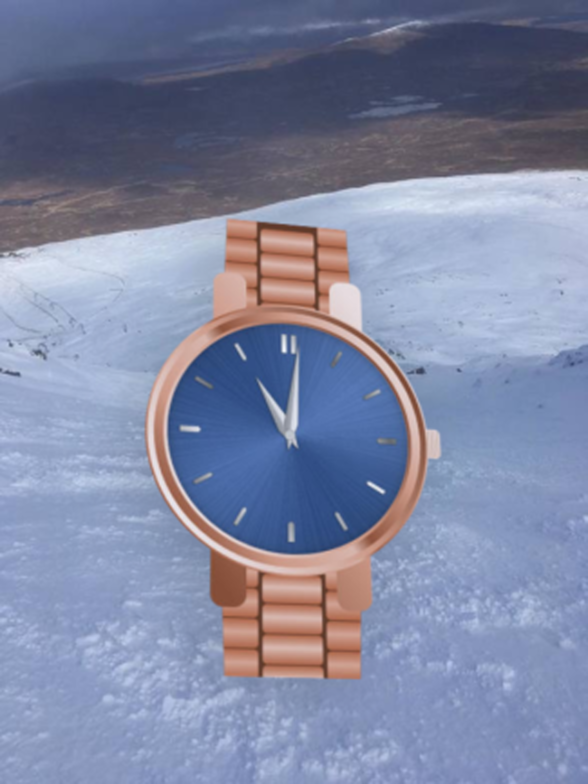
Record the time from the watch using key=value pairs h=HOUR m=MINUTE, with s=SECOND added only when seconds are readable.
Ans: h=11 m=1
